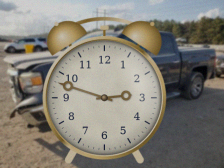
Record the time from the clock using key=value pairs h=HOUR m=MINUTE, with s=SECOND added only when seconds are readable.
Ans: h=2 m=48
